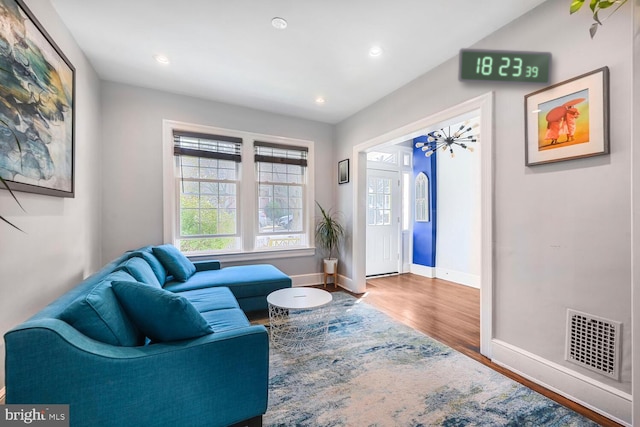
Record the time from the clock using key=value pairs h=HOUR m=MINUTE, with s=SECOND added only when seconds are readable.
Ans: h=18 m=23 s=39
